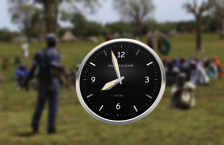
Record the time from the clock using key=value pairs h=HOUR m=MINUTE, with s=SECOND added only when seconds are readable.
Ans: h=7 m=57
